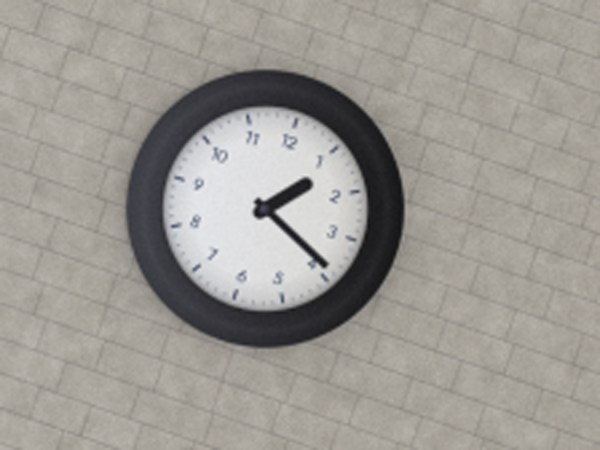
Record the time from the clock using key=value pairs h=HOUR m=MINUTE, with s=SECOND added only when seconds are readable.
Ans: h=1 m=19
